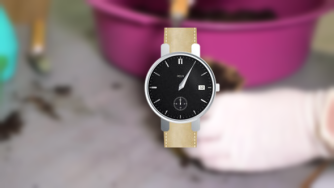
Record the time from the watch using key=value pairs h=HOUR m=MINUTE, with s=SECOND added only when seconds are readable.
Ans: h=1 m=5
